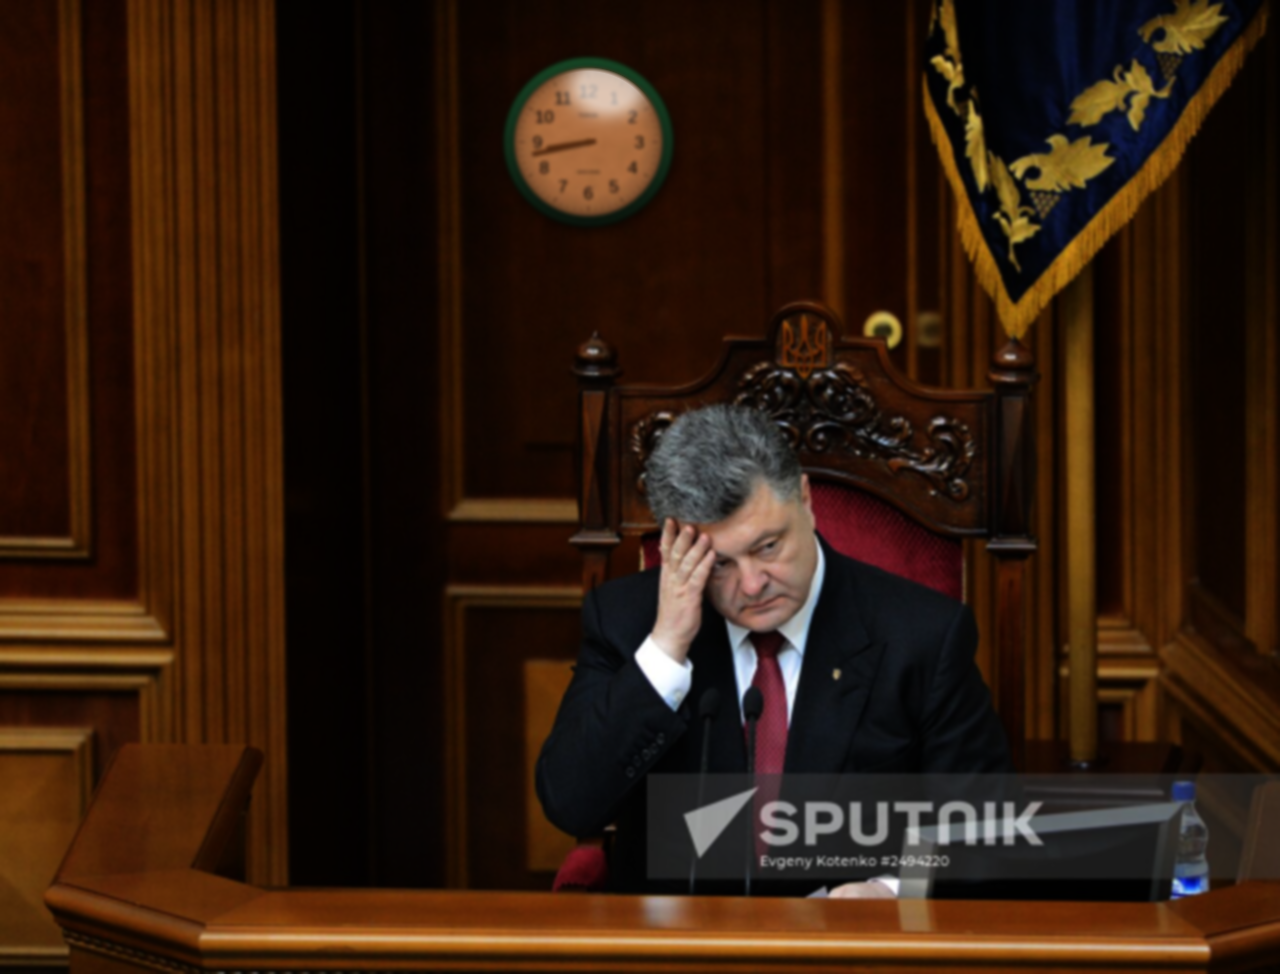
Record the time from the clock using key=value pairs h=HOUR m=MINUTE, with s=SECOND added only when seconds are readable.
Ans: h=8 m=43
